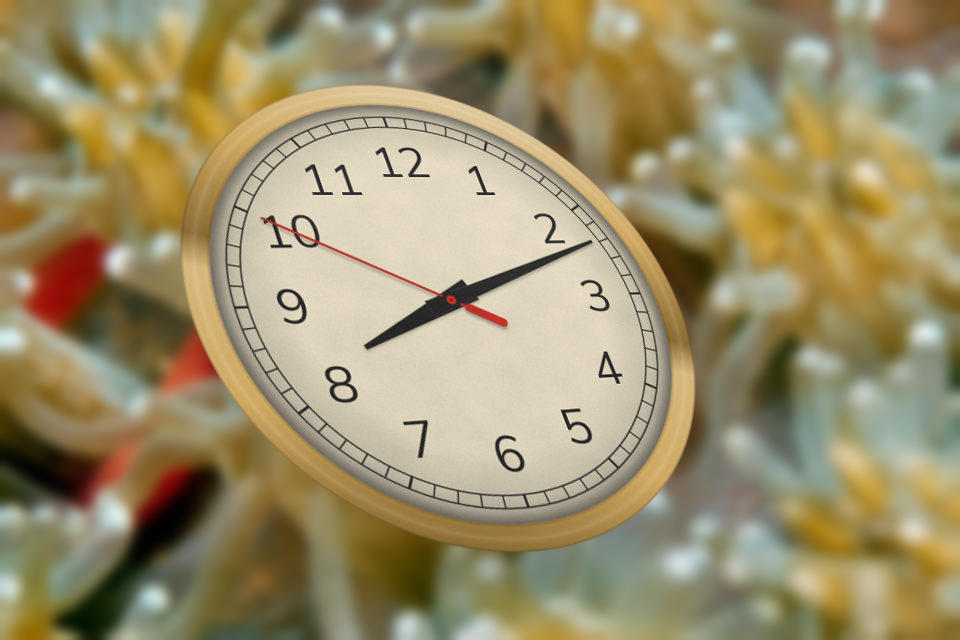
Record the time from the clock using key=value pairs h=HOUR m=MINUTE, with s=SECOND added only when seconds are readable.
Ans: h=8 m=11 s=50
